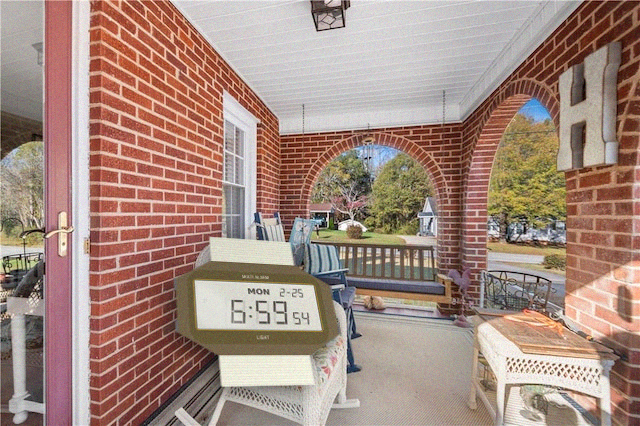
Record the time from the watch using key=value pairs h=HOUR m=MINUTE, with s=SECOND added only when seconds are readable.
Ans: h=6 m=59 s=54
